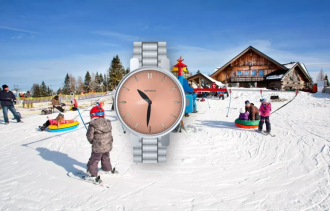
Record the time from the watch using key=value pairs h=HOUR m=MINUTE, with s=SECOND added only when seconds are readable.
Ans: h=10 m=31
